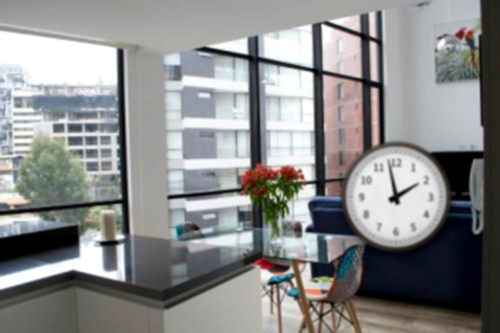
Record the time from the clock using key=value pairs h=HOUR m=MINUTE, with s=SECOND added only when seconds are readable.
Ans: h=1 m=58
